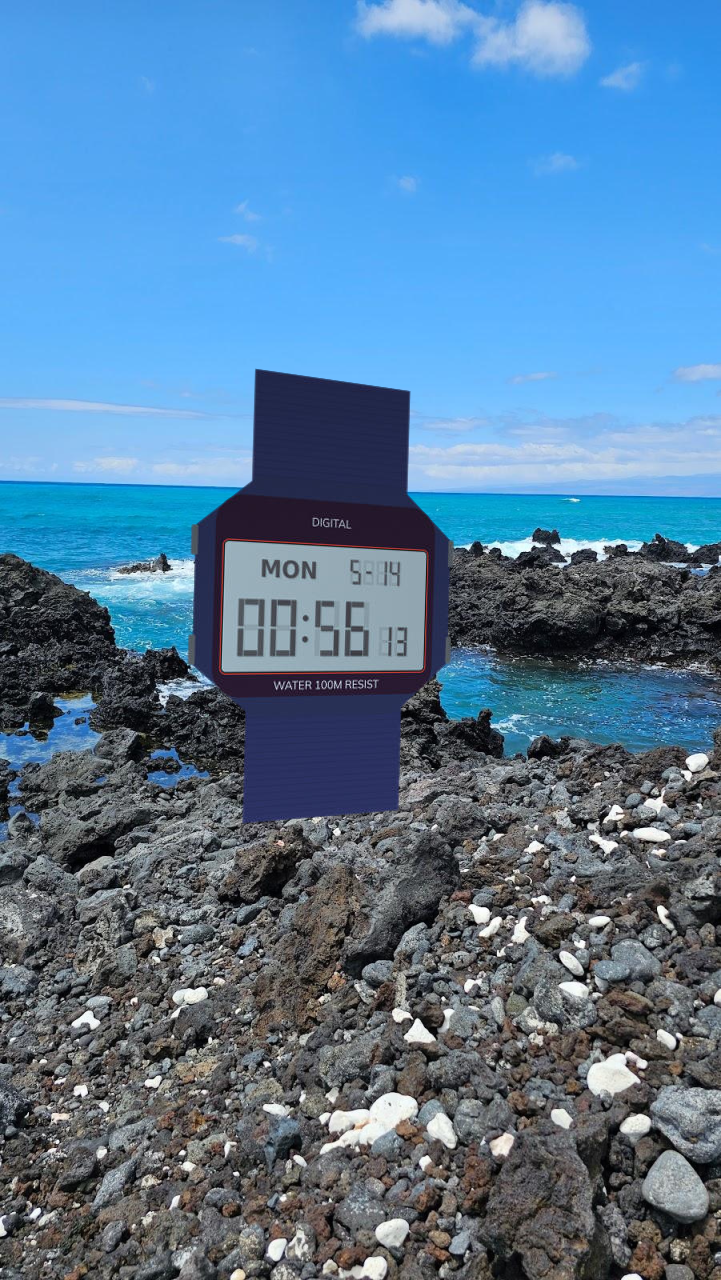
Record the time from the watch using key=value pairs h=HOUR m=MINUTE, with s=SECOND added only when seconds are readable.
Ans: h=0 m=56 s=13
